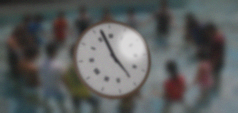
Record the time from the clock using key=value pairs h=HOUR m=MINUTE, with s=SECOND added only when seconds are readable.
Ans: h=4 m=57
